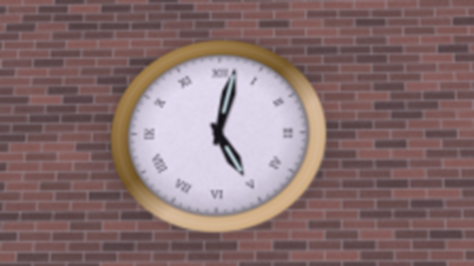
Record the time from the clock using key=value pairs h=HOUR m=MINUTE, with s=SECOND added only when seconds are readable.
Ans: h=5 m=2
